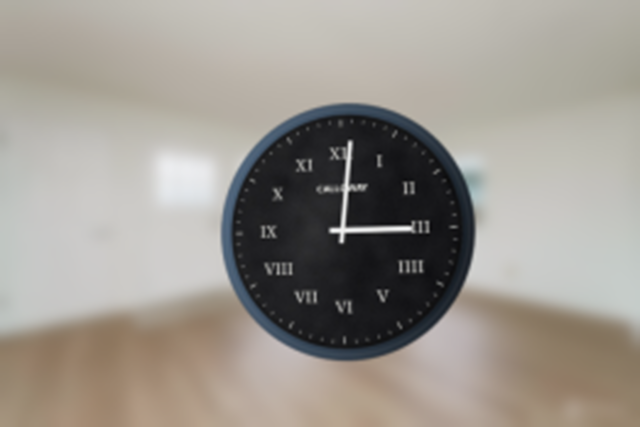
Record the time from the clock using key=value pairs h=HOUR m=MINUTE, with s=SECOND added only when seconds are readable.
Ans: h=3 m=1
